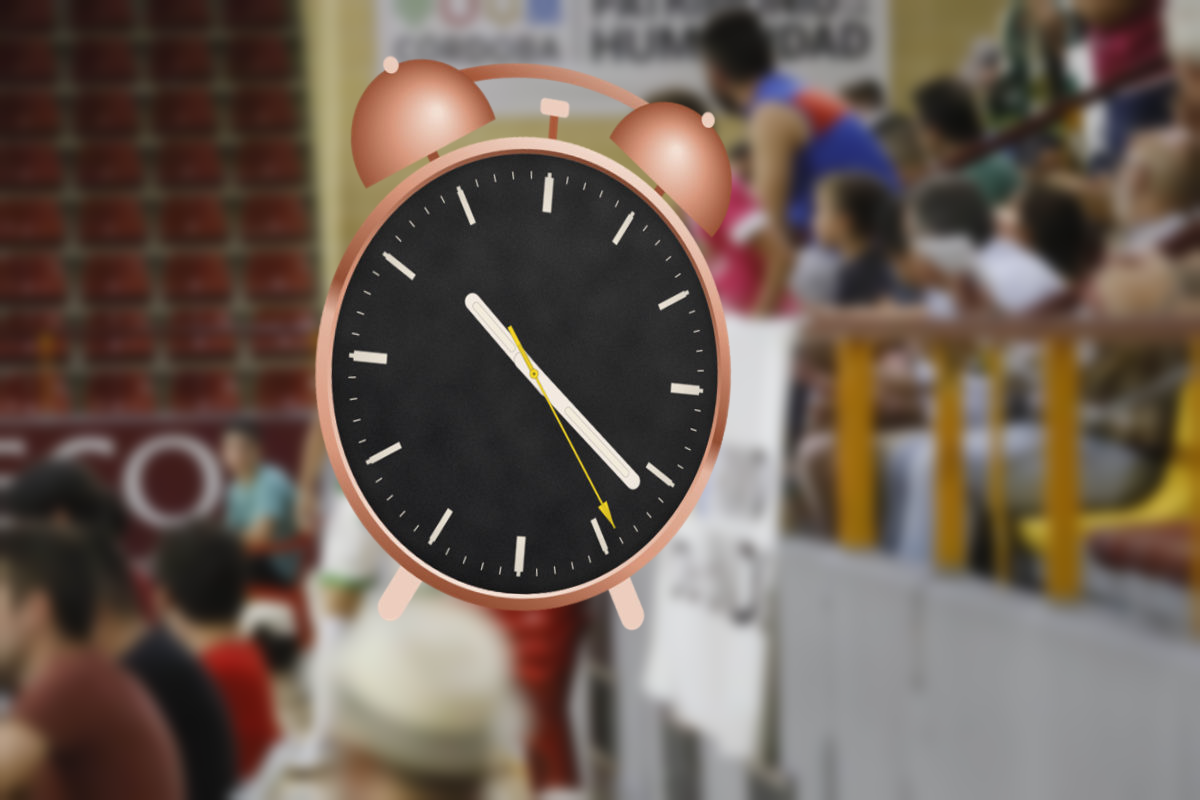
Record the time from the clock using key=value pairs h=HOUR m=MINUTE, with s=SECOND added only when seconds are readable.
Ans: h=10 m=21 s=24
